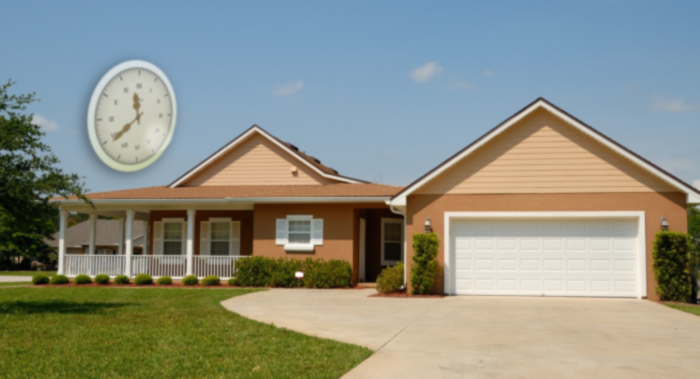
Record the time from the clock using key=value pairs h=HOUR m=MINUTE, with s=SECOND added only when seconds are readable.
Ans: h=11 m=39
